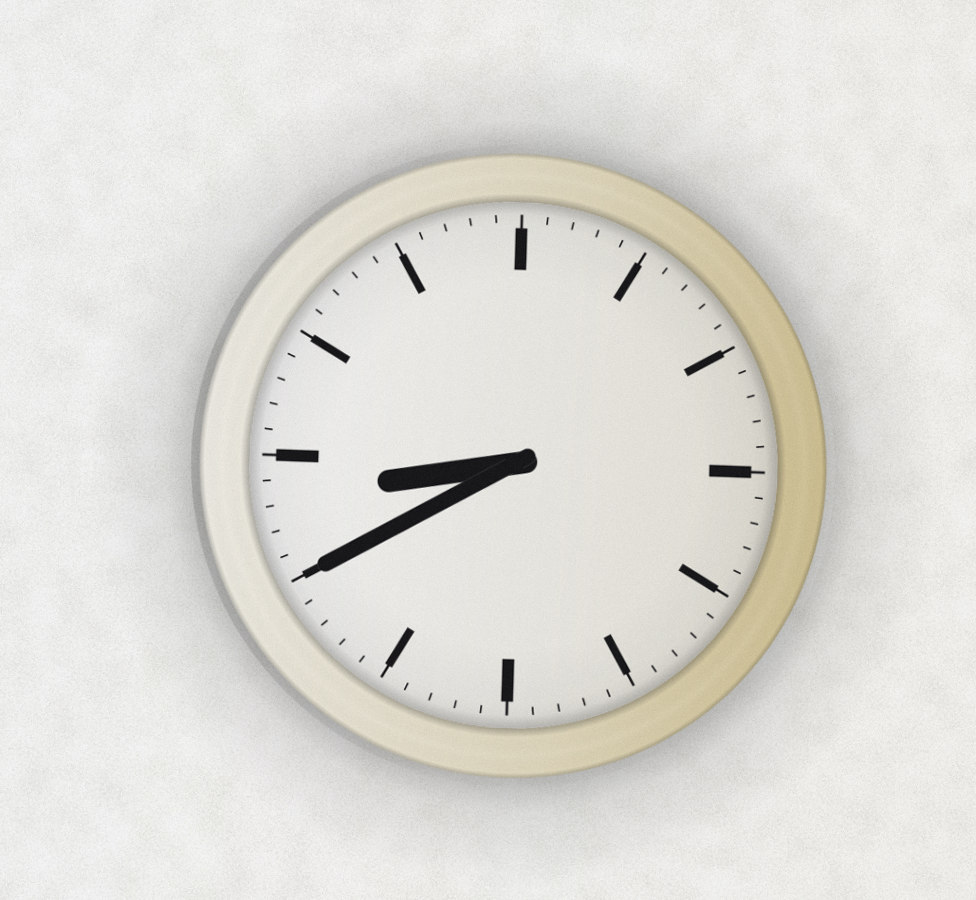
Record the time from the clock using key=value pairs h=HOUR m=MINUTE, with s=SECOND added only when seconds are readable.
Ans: h=8 m=40
